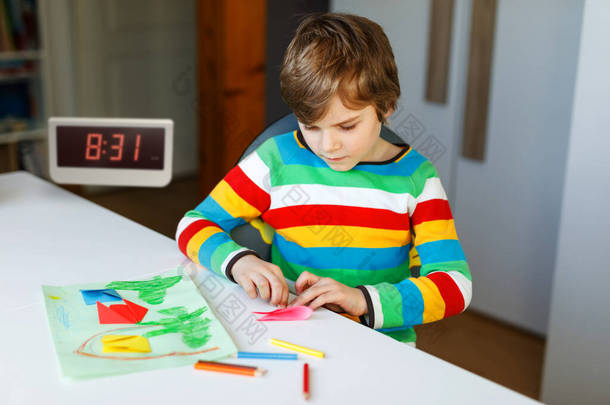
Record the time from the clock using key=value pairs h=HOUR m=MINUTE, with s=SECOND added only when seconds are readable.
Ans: h=8 m=31
